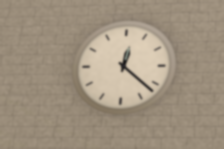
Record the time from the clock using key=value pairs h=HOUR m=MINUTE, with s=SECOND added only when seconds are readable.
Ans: h=12 m=22
